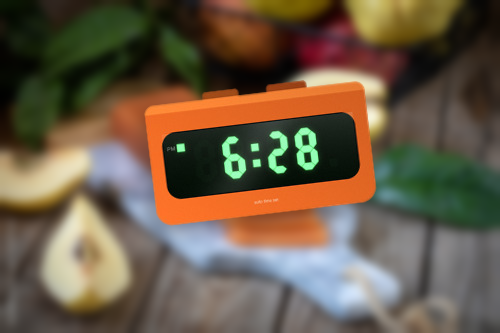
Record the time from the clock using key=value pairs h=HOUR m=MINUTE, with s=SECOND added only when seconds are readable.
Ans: h=6 m=28
